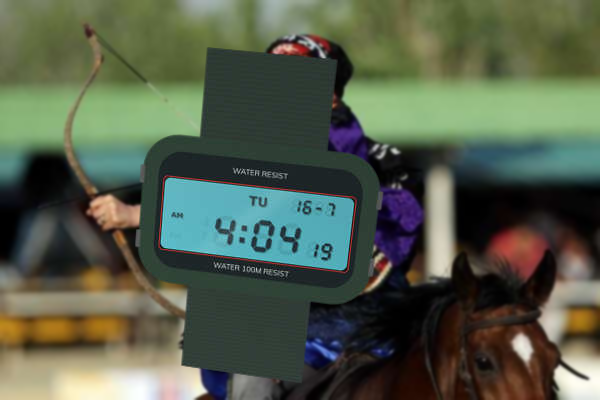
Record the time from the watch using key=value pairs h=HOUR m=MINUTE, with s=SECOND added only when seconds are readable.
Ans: h=4 m=4 s=19
